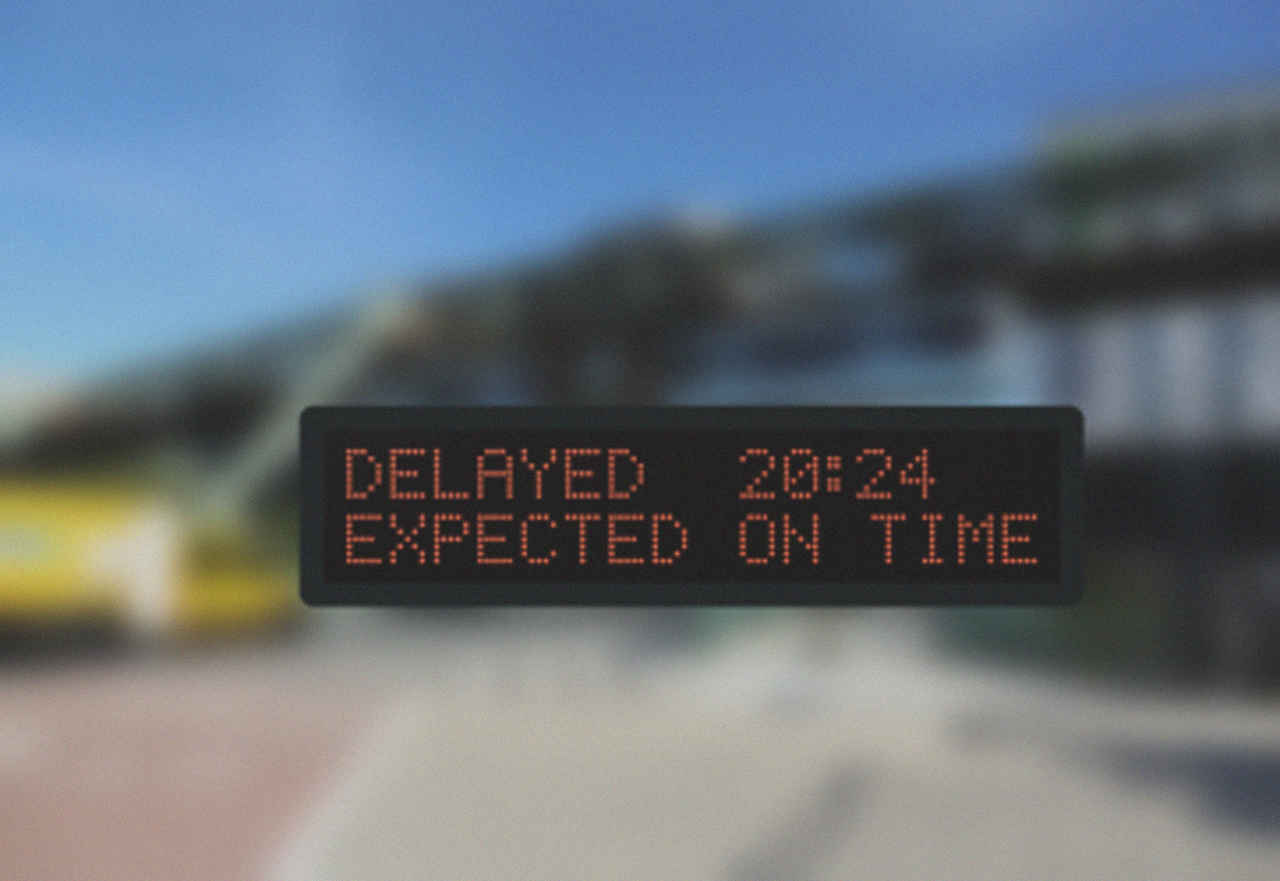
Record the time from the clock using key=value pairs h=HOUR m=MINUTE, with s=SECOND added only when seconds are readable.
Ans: h=20 m=24
